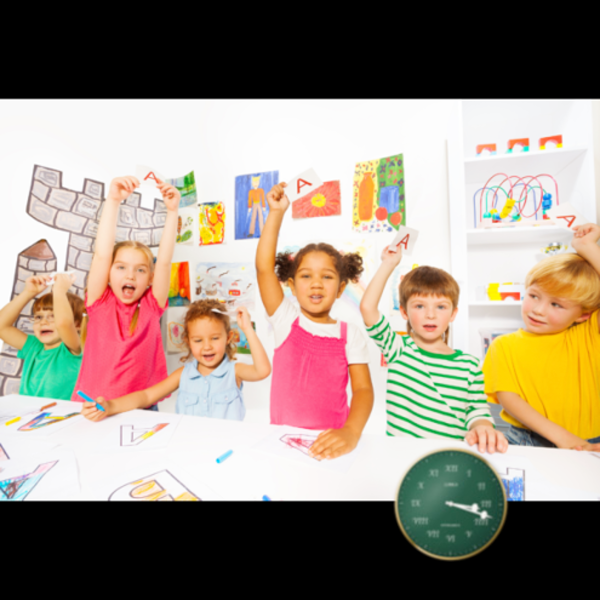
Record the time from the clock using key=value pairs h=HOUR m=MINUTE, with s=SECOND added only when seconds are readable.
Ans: h=3 m=18
